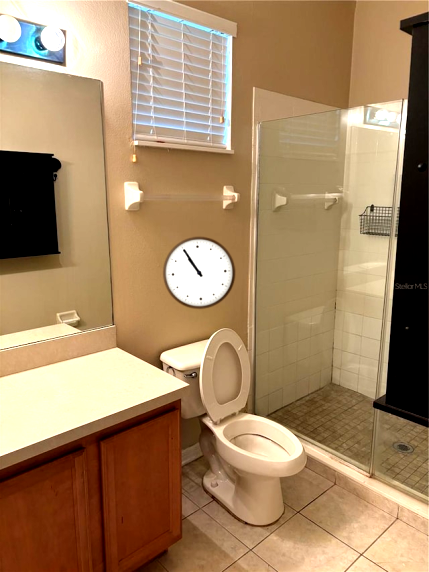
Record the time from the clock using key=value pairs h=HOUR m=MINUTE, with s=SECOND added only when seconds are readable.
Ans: h=10 m=55
